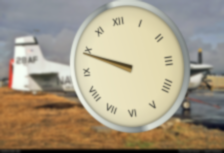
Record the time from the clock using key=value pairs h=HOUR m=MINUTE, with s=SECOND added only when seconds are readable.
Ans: h=9 m=49
